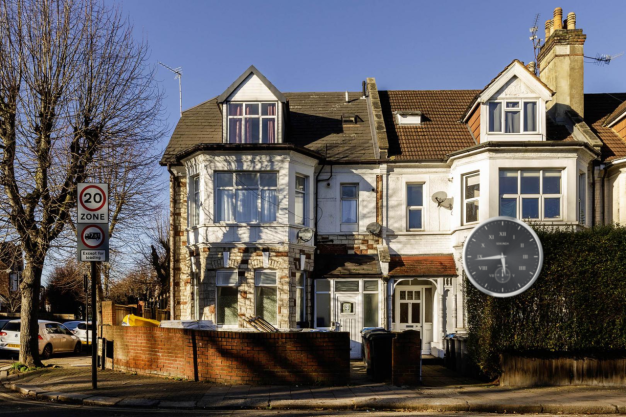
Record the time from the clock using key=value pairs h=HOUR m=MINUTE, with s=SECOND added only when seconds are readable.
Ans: h=5 m=44
